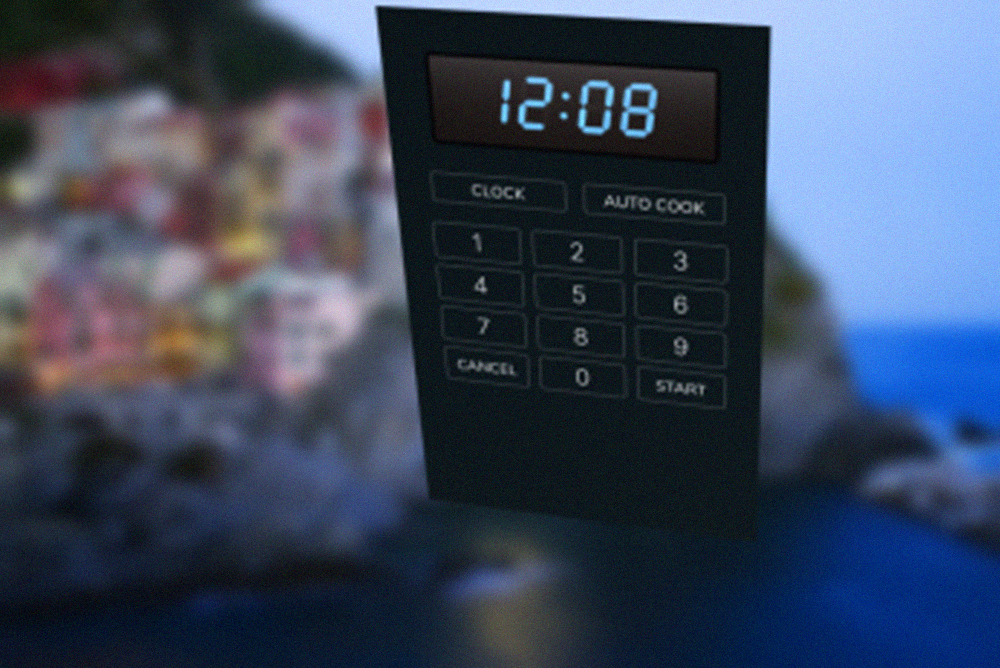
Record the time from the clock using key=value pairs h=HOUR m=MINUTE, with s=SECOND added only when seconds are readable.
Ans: h=12 m=8
